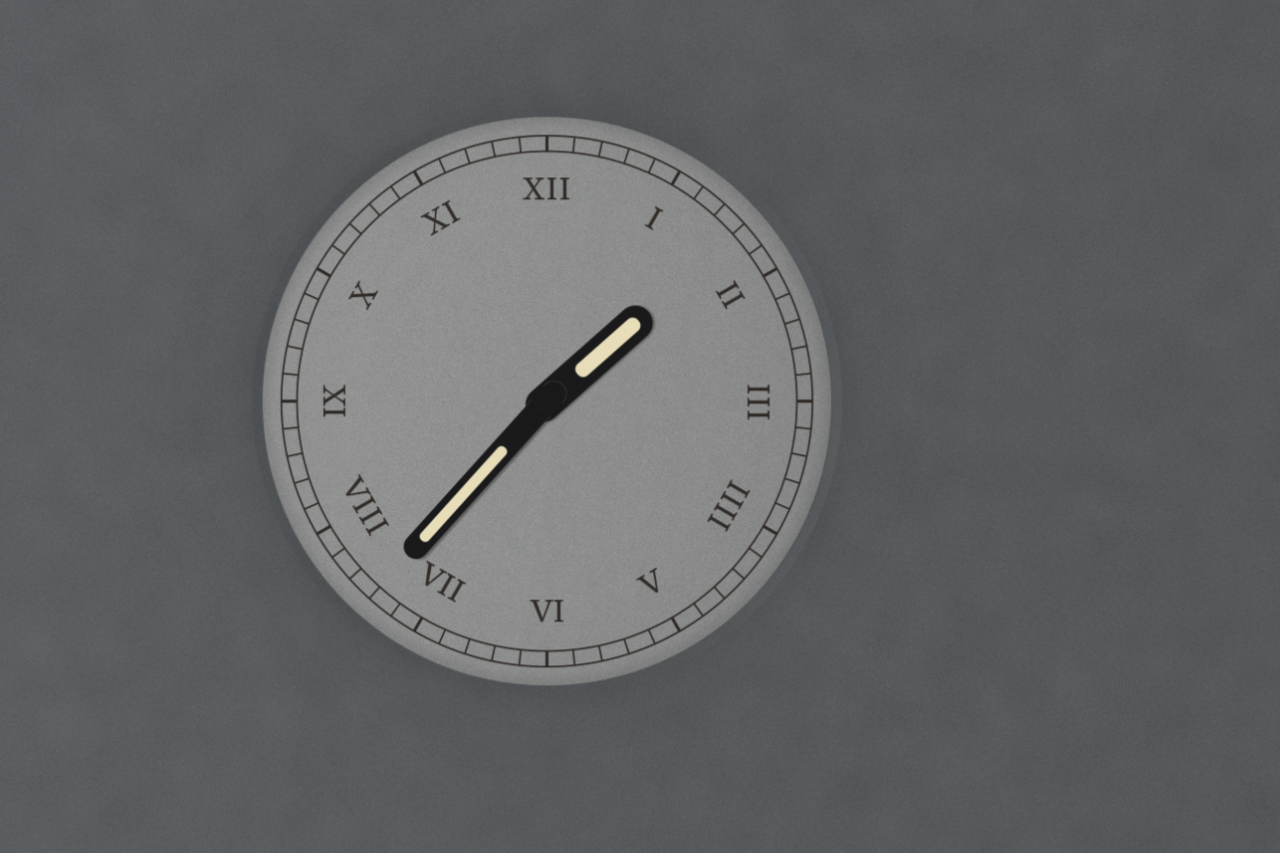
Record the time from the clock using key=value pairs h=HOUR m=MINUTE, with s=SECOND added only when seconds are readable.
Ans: h=1 m=37
